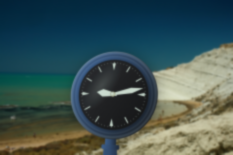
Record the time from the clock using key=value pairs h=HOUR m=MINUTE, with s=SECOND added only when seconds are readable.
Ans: h=9 m=13
